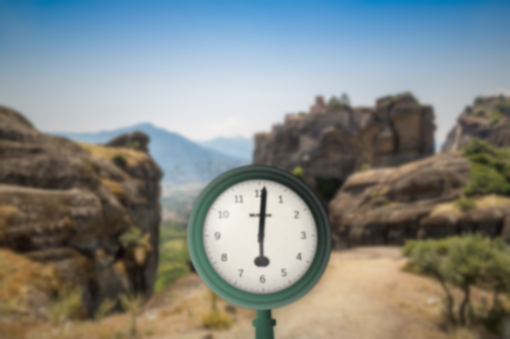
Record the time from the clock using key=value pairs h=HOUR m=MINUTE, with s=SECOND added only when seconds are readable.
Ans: h=6 m=1
